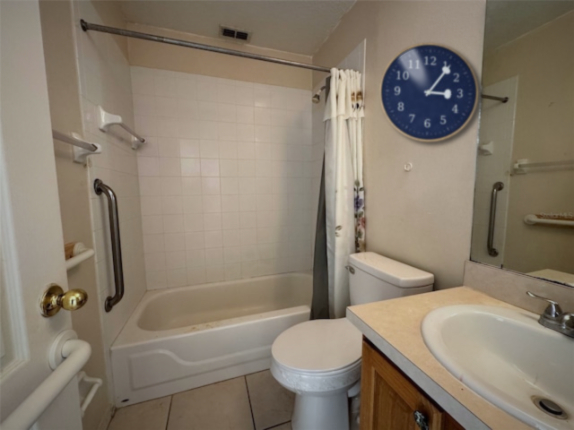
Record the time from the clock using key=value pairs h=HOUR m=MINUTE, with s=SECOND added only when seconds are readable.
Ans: h=3 m=6
